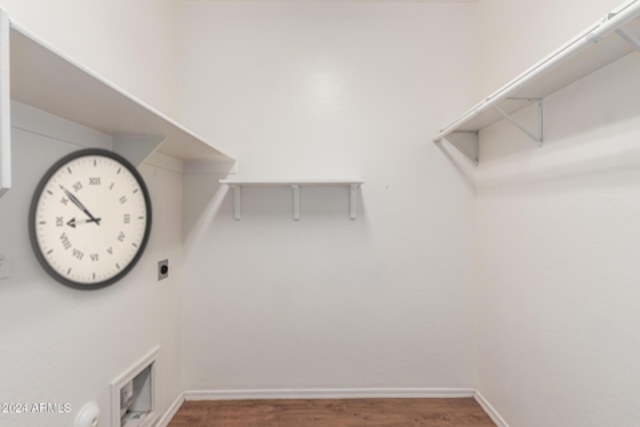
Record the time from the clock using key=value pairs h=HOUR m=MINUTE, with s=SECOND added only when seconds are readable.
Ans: h=8 m=52
